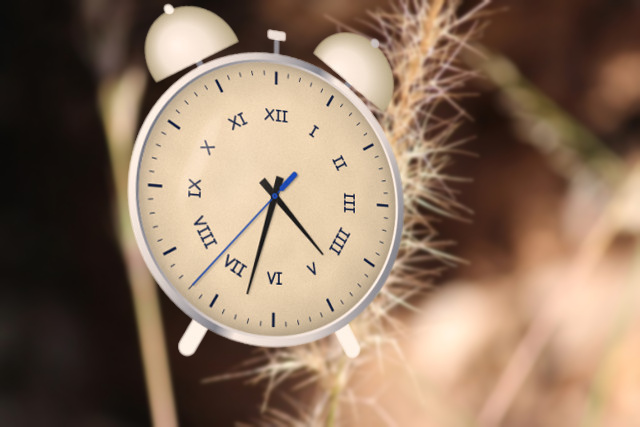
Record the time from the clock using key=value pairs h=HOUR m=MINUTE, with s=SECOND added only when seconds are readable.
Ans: h=4 m=32 s=37
